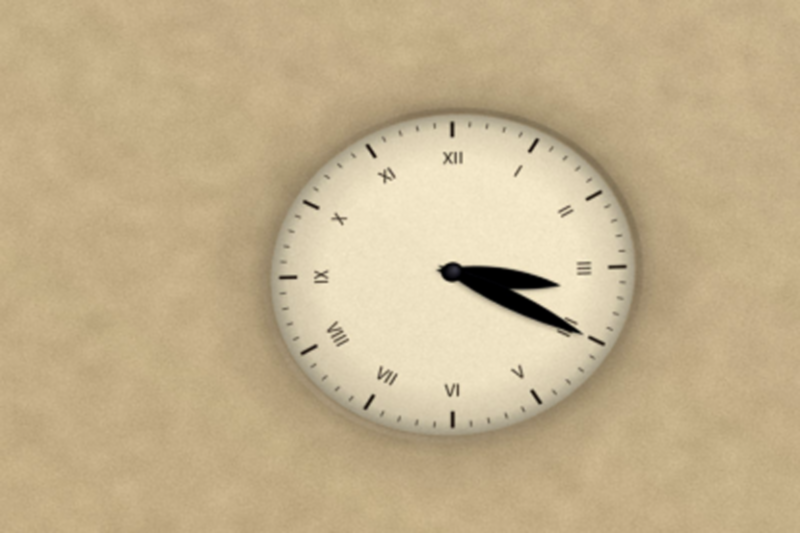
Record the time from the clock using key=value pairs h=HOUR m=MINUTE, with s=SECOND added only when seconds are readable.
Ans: h=3 m=20
